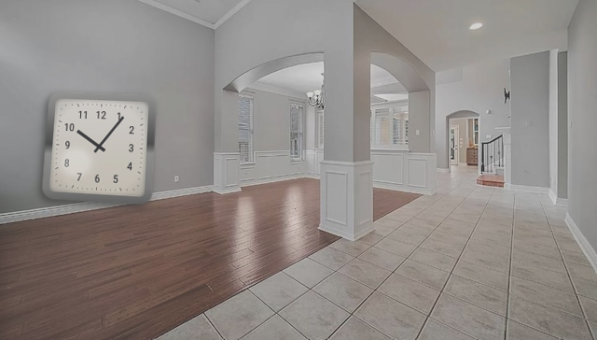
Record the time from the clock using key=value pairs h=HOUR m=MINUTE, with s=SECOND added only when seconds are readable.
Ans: h=10 m=6
